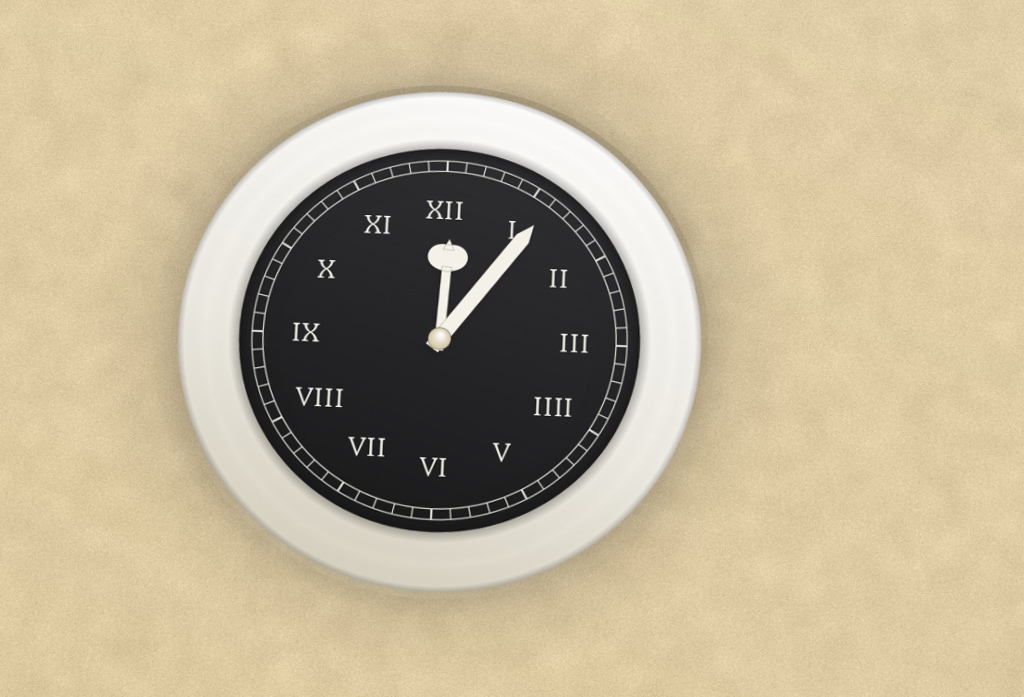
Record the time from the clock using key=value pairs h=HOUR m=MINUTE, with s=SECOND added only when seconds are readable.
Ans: h=12 m=6
